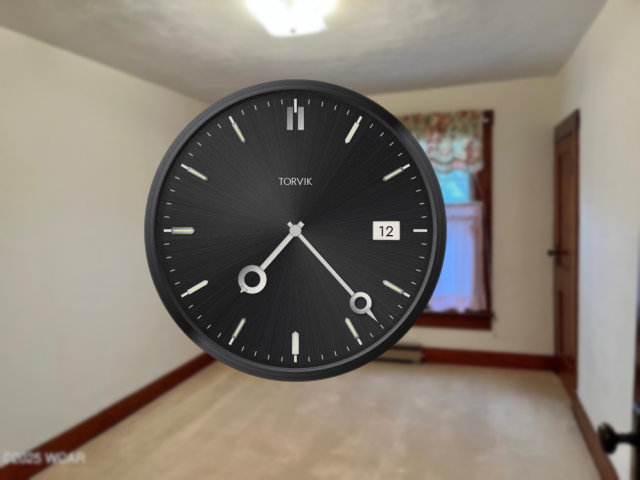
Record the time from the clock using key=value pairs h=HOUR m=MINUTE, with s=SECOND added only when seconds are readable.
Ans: h=7 m=23
